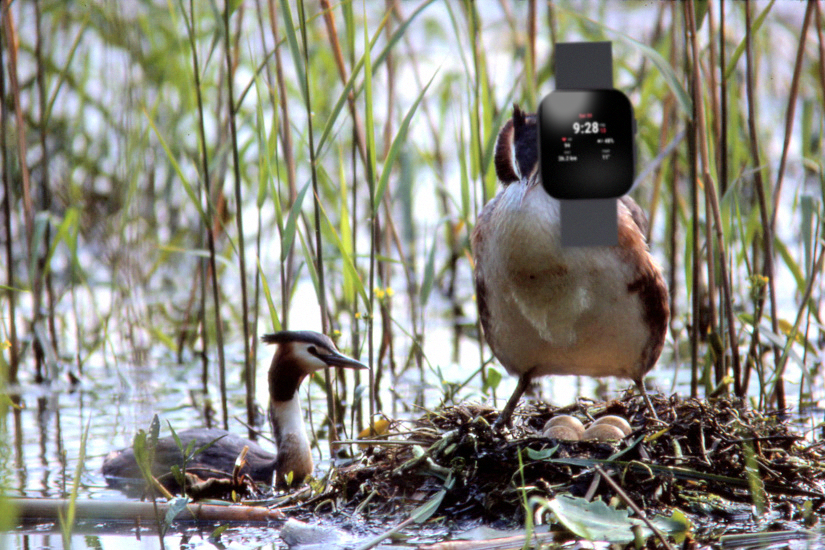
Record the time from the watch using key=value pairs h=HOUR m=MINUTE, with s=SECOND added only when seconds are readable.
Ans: h=9 m=28
